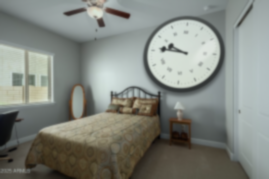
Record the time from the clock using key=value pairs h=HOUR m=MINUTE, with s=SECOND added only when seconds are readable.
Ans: h=9 m=46
